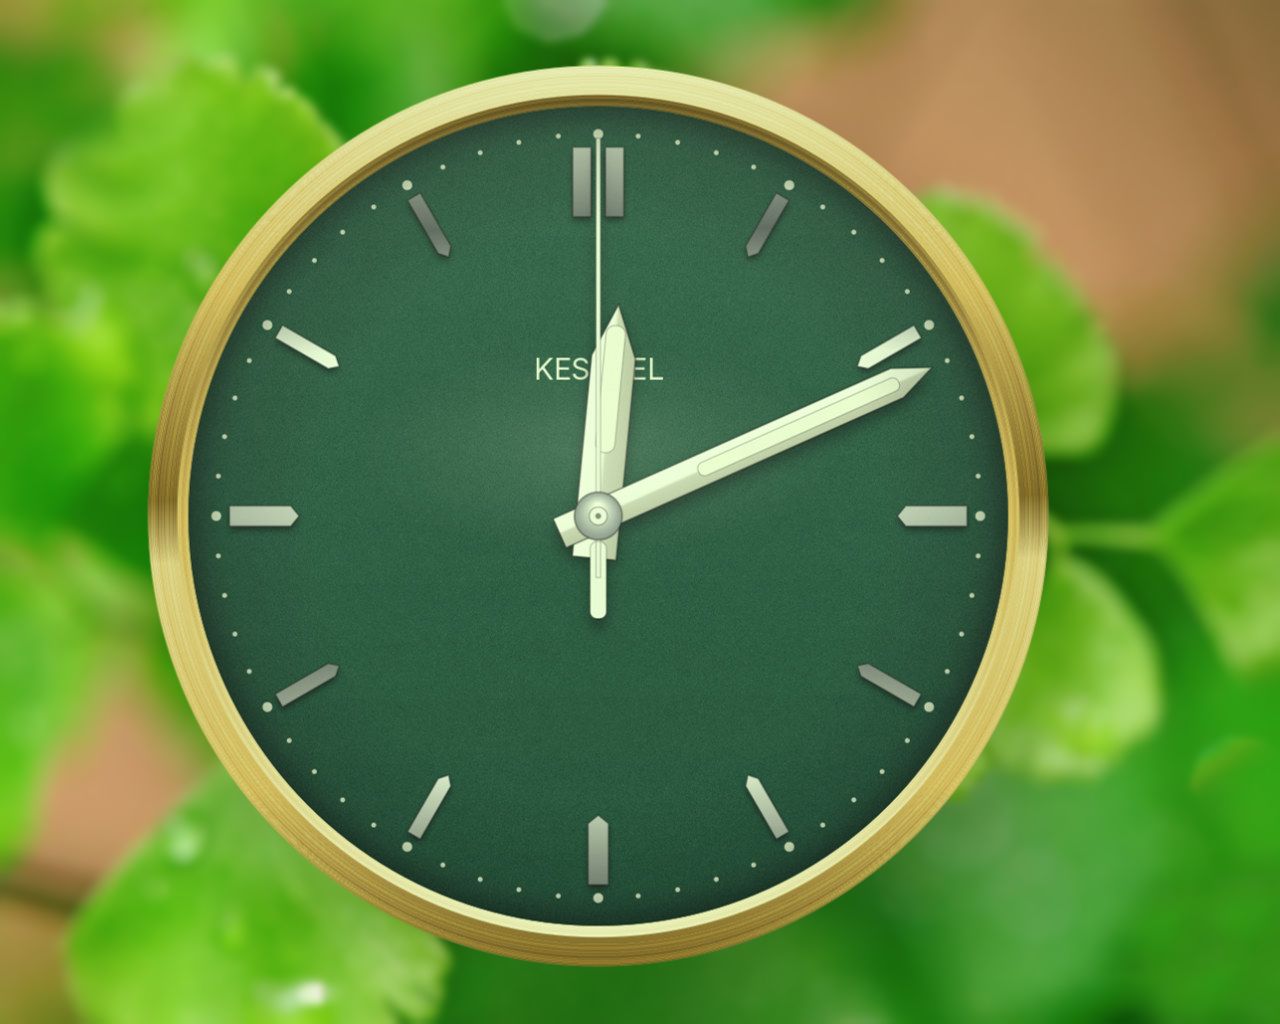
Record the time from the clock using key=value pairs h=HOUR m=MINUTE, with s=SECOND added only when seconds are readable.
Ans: h=12 m=11 s=0
